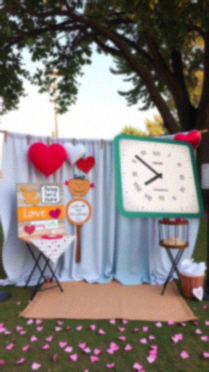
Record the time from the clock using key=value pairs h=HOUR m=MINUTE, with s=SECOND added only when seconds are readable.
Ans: h=7 m=52
